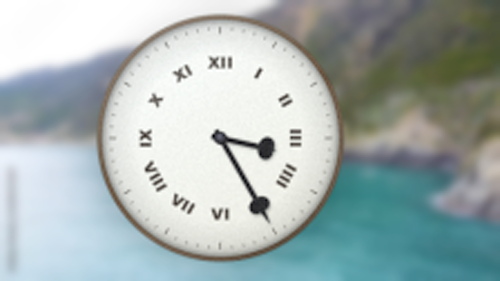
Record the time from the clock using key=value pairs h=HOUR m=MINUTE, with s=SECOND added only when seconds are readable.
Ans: h=3 m=25
